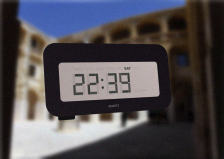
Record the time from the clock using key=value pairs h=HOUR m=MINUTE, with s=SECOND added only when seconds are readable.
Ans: h=22 m=39
